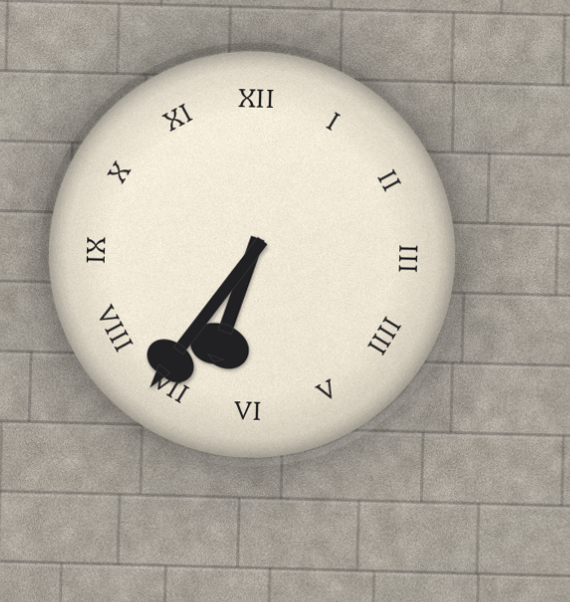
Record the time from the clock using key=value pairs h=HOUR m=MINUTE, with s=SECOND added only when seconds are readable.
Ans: h=6 m=36
